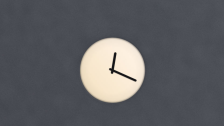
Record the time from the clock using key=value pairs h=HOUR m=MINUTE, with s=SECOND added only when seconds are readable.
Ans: h=12 m=19
